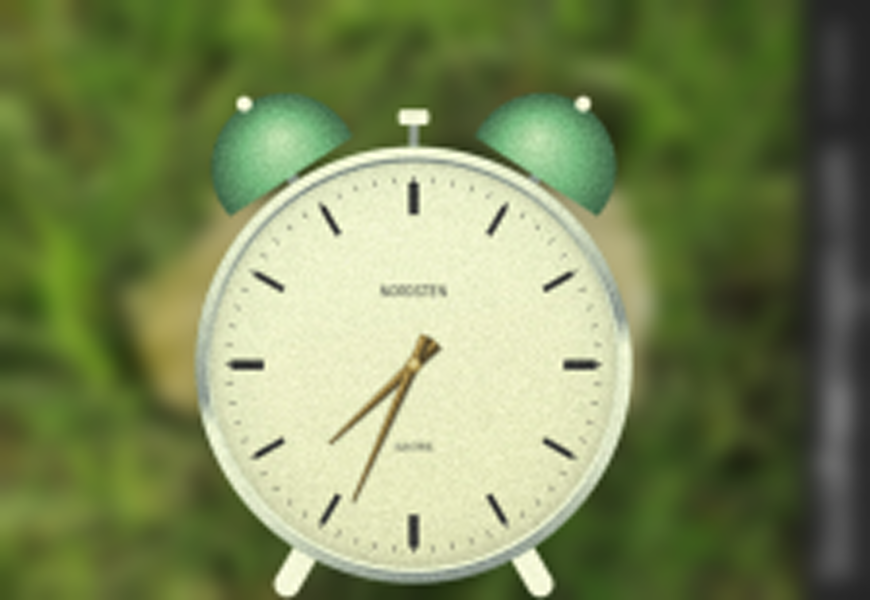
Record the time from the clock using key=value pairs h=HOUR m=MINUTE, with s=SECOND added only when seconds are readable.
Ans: h=7 m=34
